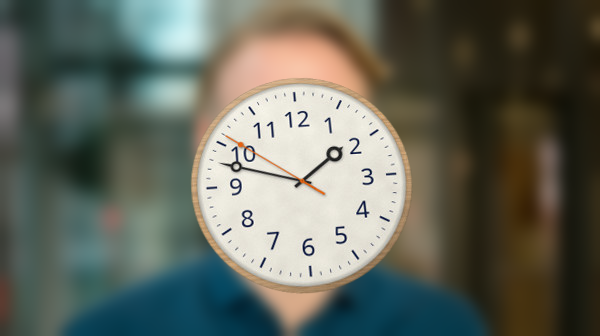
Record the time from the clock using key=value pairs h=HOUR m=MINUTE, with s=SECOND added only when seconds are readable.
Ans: h=1 m=47 s=51
